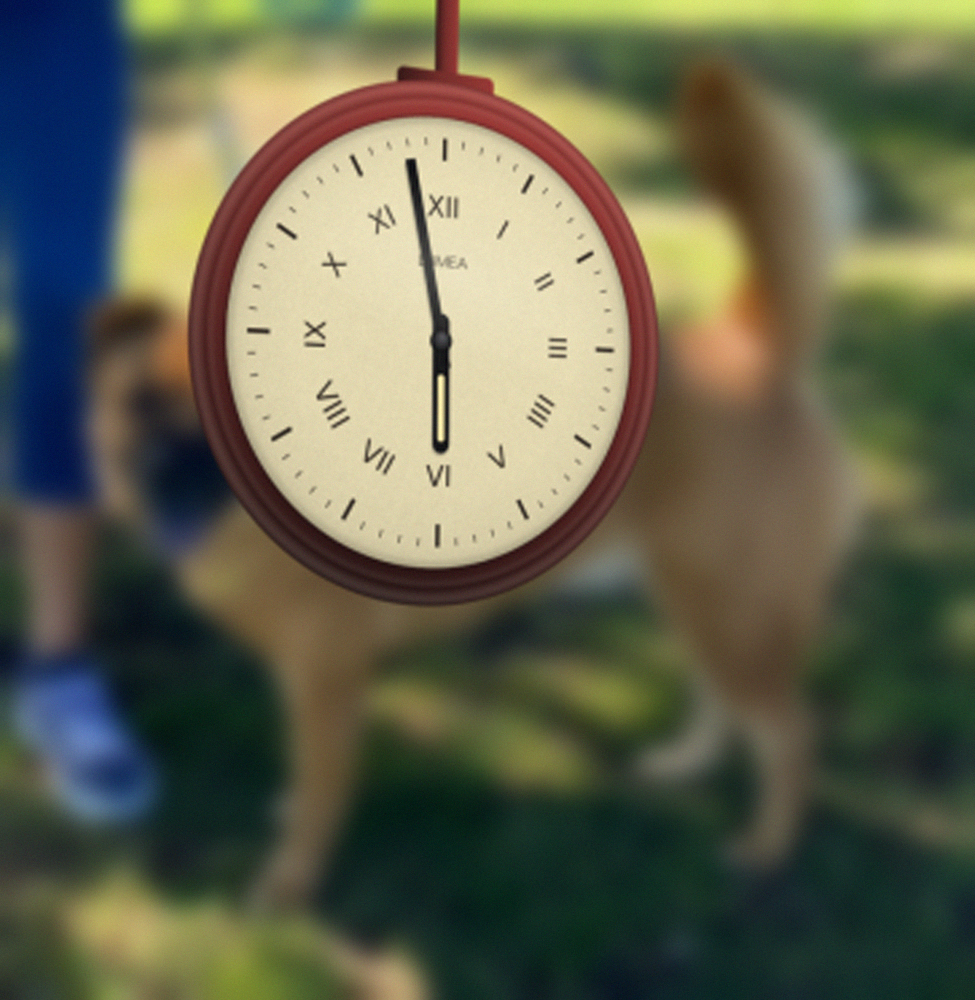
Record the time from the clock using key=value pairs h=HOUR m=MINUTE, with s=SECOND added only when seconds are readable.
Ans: h=5 m=58
